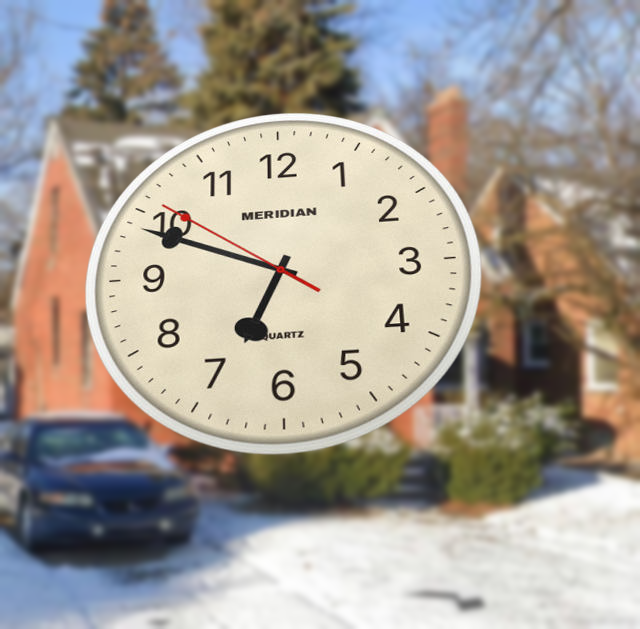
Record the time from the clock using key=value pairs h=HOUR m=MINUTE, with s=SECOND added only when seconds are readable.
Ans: h=6 m=48 s=51
